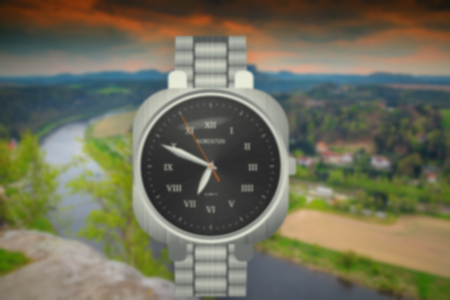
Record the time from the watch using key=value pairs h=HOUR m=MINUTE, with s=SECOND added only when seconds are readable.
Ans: h=6 m=48 s=55
